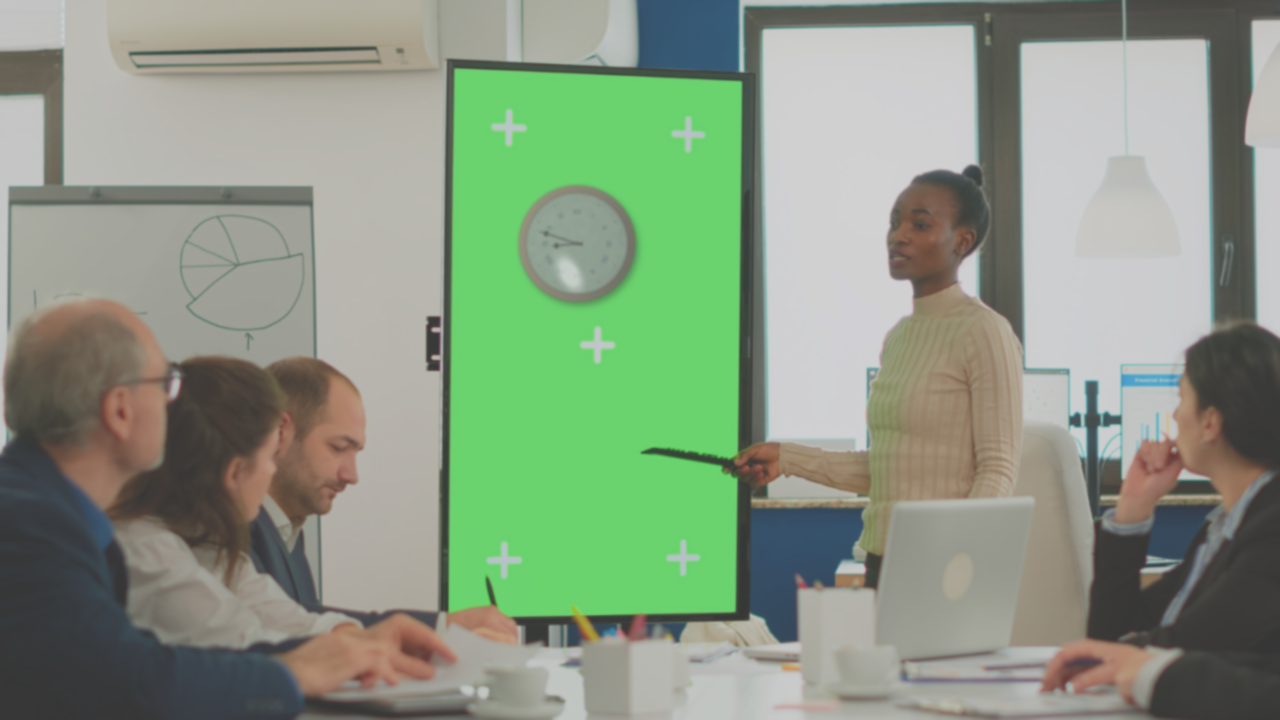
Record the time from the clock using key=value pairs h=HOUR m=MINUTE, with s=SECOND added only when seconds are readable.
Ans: h=8 m=48
